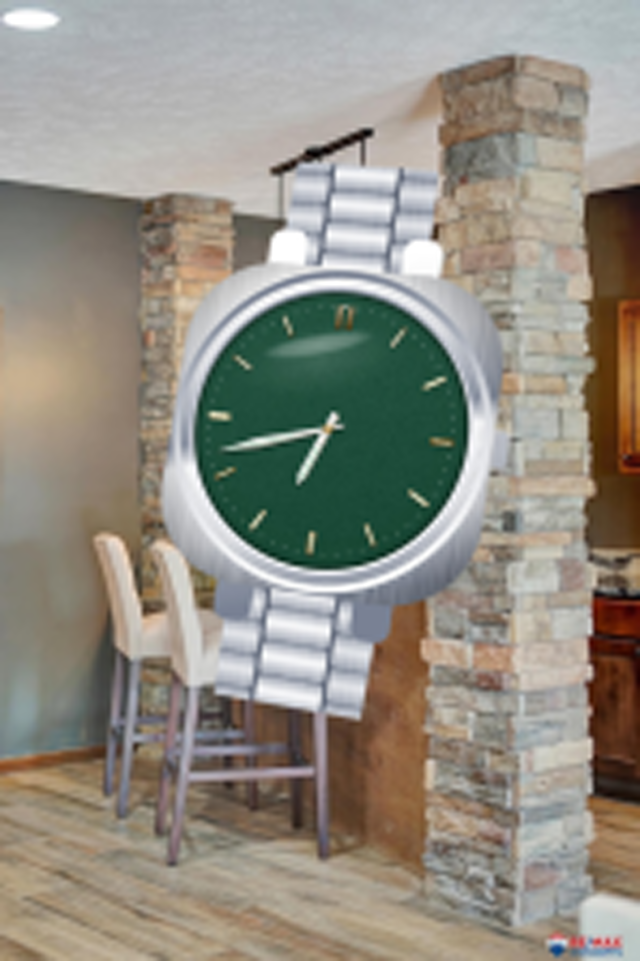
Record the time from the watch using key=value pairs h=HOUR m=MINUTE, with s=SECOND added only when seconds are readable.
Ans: h=6 m=42
